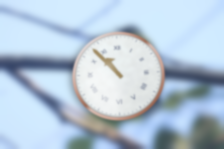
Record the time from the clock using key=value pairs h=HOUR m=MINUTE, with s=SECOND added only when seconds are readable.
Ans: h=10 m=53
